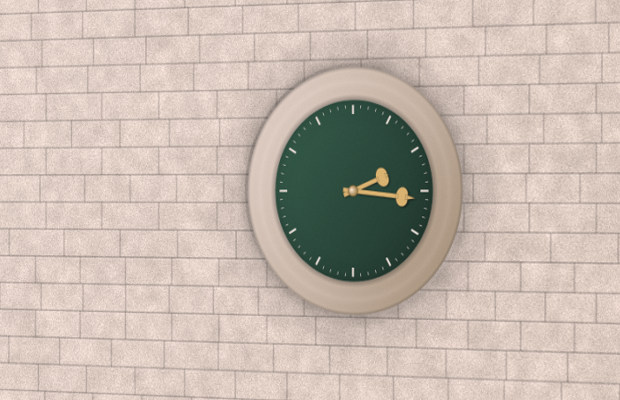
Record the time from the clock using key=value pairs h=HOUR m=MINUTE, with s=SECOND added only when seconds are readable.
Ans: h=2 m=16
